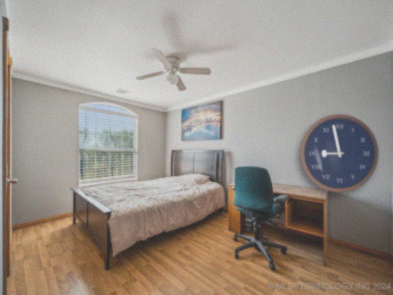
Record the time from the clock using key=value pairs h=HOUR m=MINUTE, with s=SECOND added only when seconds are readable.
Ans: h=8 m=58
